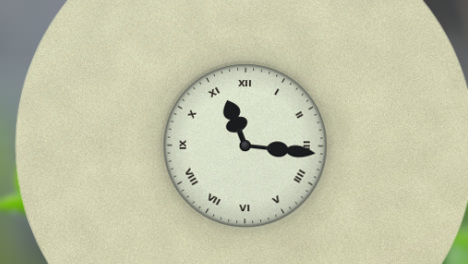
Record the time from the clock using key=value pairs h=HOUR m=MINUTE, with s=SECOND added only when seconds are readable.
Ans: h=11 m=16
